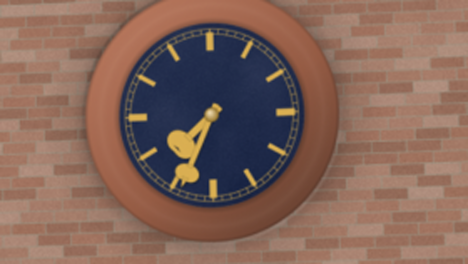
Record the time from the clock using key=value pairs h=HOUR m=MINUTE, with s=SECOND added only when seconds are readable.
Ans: h=7 m=34
